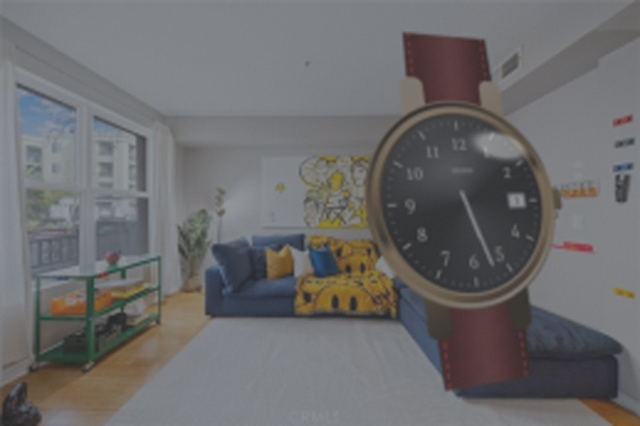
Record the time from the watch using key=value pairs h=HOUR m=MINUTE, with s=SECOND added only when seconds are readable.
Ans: h=5 m=27
